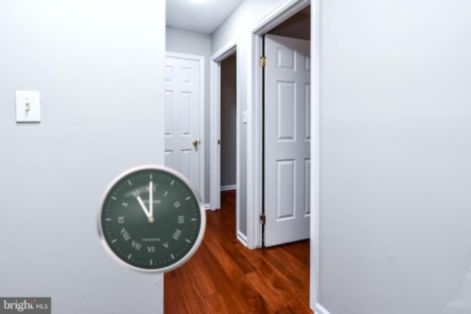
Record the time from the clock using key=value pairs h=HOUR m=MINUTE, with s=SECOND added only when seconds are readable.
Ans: h=11 m=0
